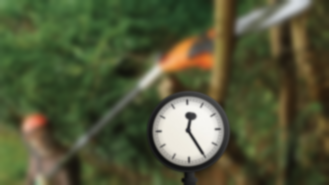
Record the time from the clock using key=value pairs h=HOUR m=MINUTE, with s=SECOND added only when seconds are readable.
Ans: h=12 m=25
